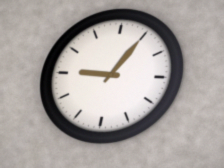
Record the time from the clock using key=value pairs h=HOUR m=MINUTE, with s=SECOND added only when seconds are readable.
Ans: h=9 m=5
